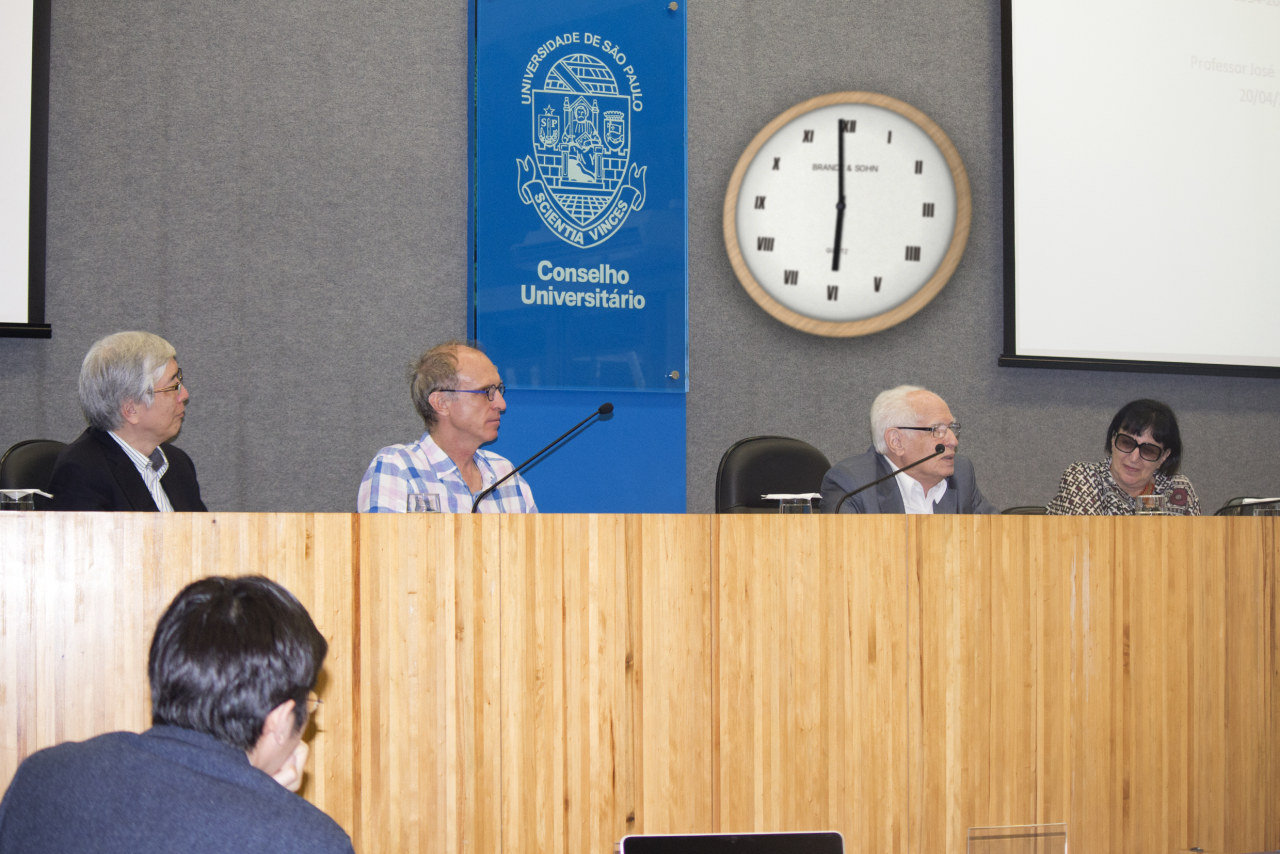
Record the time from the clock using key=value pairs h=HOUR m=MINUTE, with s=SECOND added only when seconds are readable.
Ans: h=5 m=59
